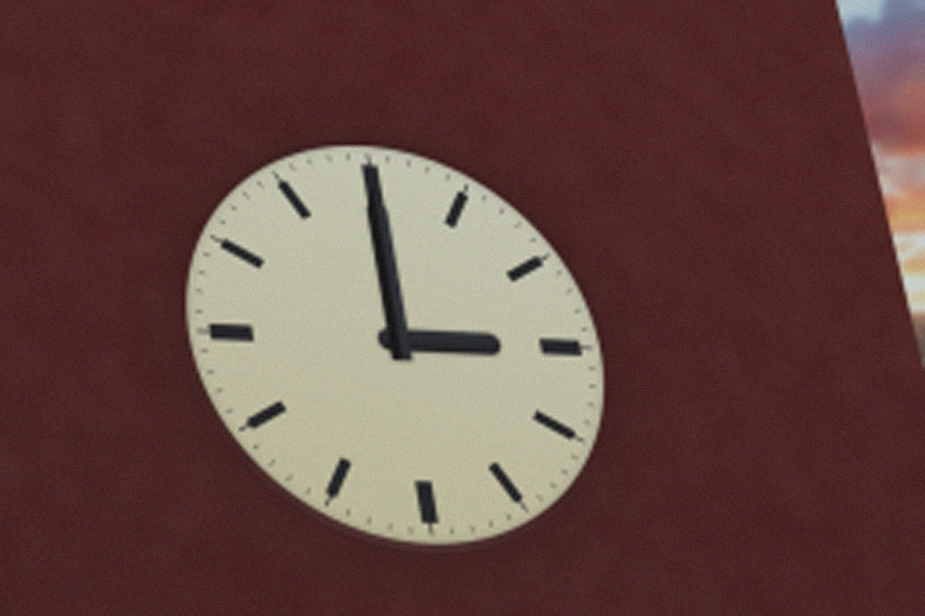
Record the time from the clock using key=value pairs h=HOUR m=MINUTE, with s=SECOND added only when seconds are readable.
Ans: h=3 m=0
